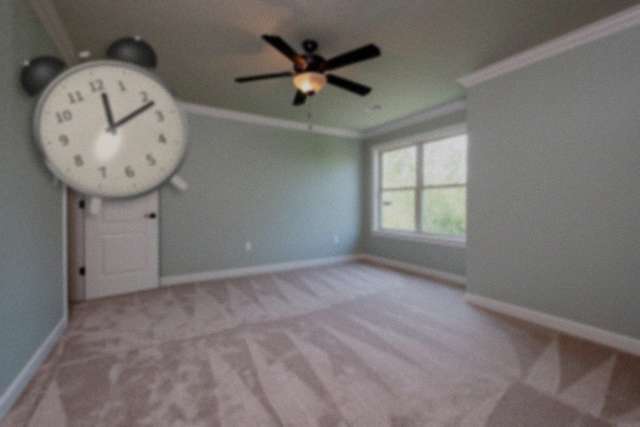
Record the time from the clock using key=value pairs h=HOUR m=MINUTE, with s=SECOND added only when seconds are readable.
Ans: h=12 m=12
